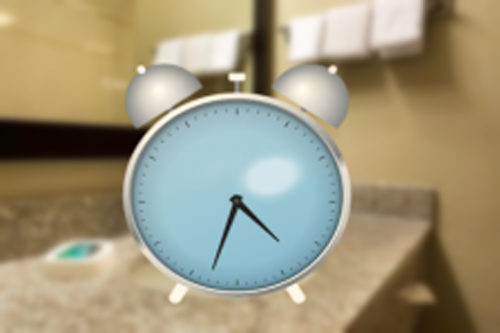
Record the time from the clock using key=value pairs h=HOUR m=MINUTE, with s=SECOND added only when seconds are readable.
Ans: h=4 m=33
